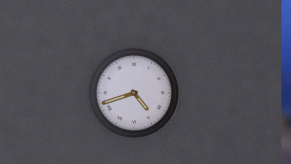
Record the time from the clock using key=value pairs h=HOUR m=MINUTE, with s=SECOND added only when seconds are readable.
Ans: h=4 m=42
